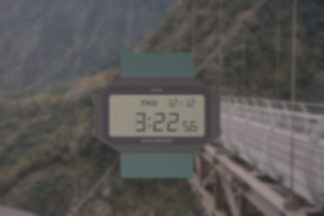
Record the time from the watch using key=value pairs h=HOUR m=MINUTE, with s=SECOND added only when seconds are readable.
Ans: h=3 m=22
